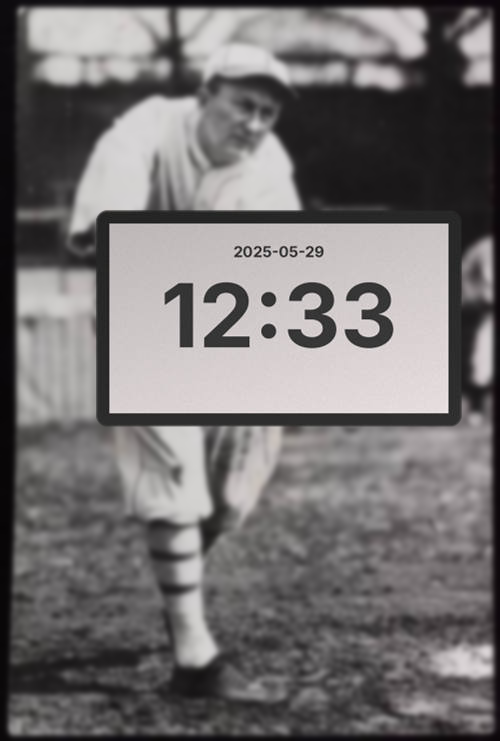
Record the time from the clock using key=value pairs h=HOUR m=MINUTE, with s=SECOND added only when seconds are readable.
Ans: h=12 m=33
